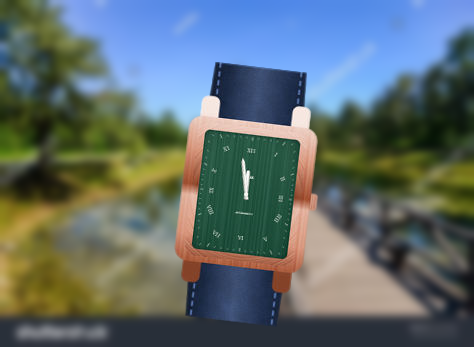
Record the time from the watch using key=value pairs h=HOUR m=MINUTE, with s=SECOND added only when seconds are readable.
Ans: h=11 m=58
